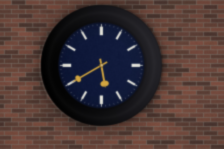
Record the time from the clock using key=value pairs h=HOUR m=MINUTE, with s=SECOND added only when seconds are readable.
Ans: h=5 m=40
